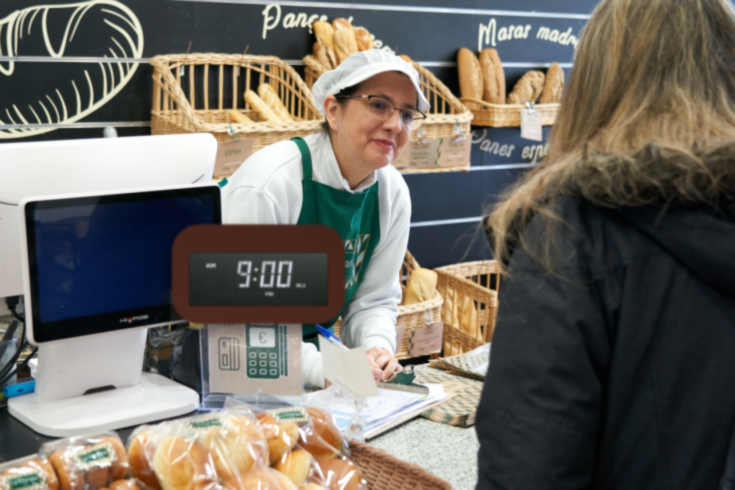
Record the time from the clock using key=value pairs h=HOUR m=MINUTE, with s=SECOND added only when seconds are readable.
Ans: h=9 m=0
